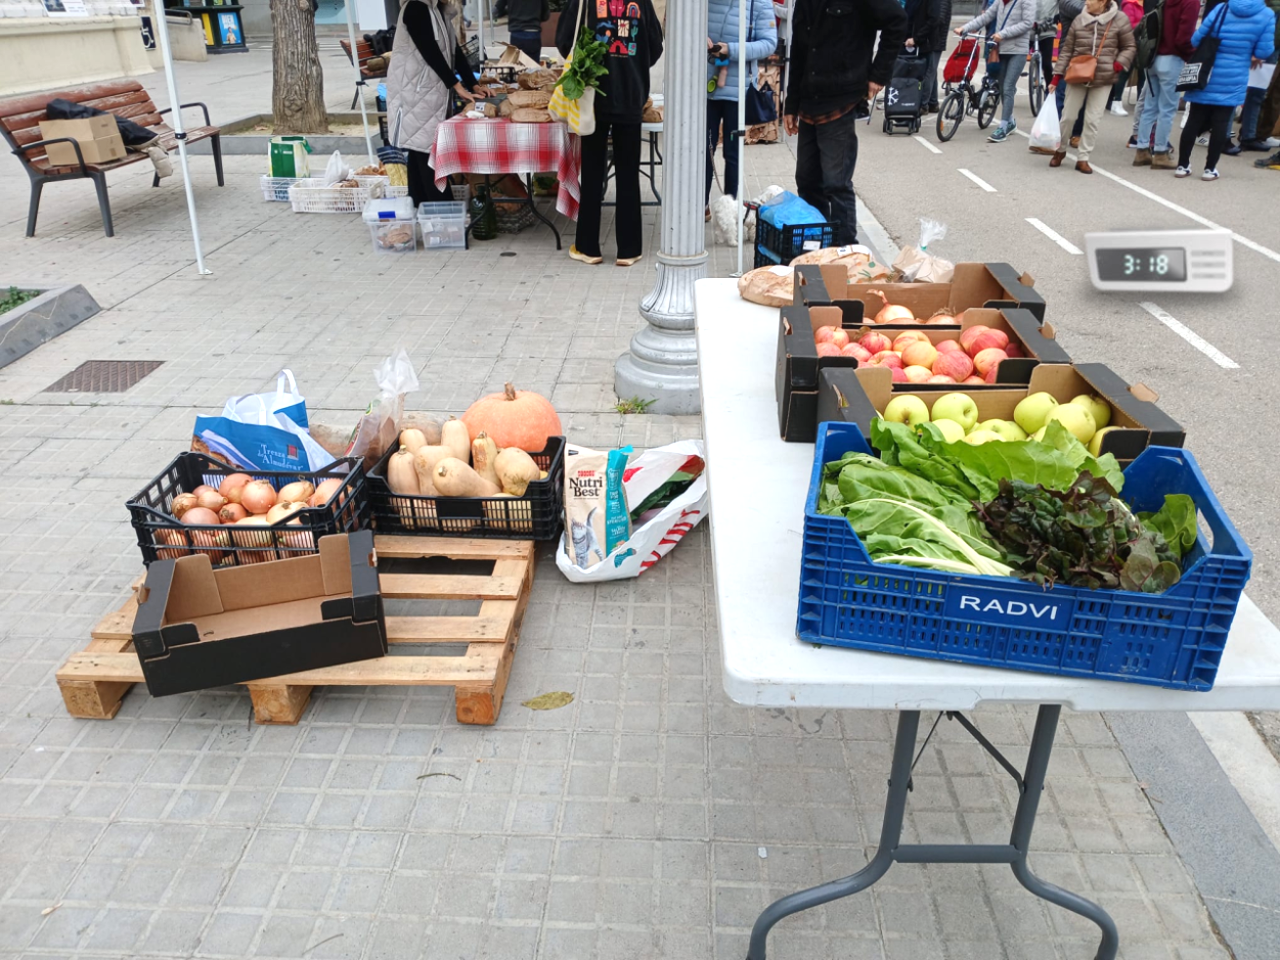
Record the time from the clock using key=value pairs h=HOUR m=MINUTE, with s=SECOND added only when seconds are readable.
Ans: h=3 m=18
